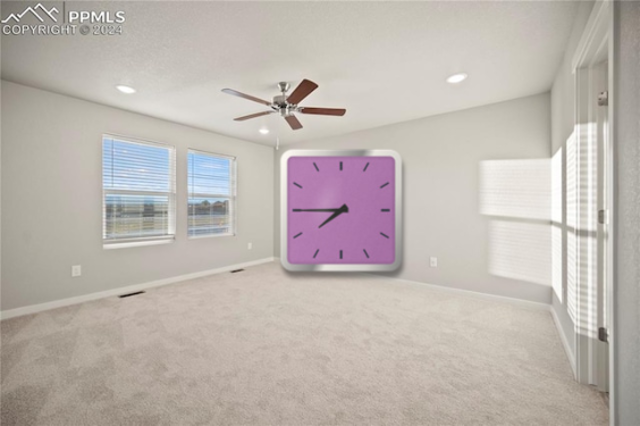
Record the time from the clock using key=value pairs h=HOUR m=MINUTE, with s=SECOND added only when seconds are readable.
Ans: h=7 m=45
